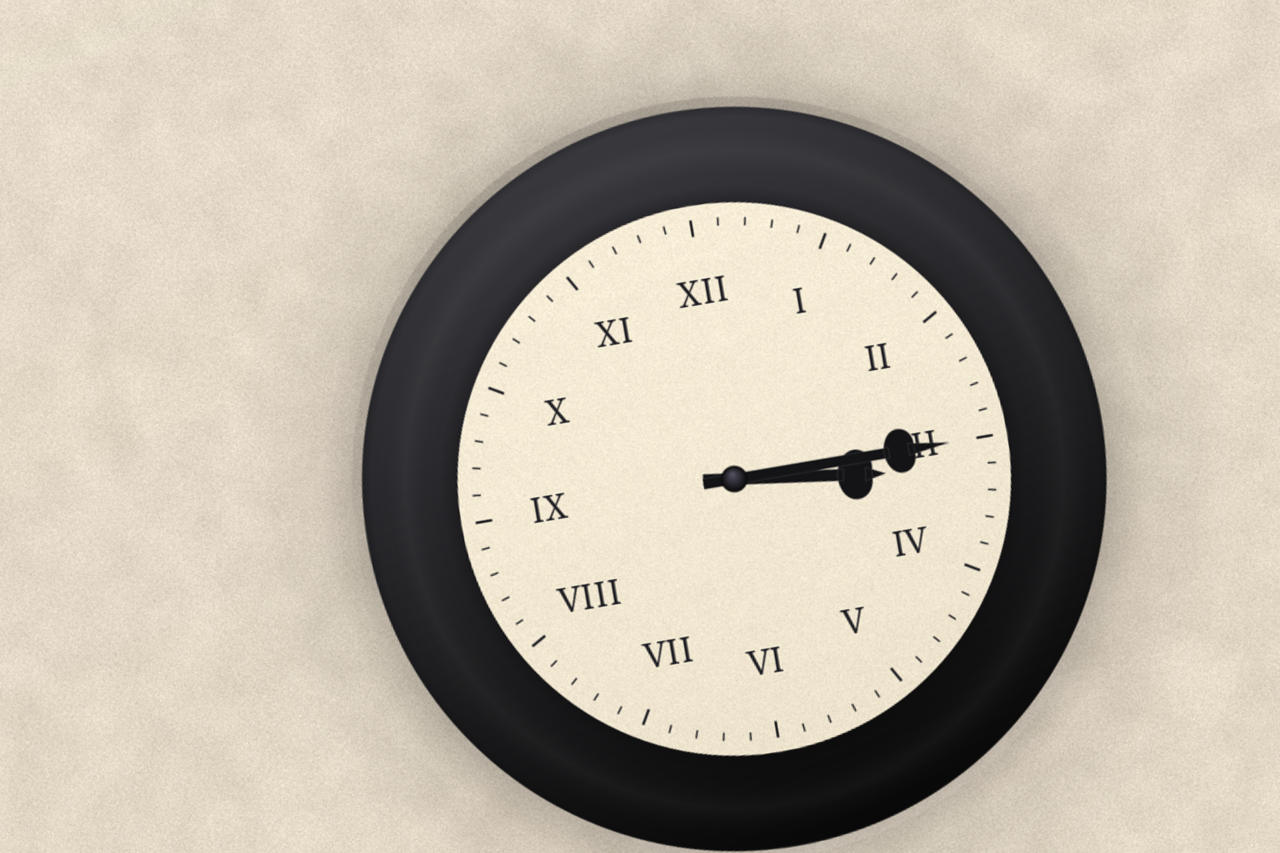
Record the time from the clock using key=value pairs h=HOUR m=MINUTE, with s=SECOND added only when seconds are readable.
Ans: h=3 m=15
